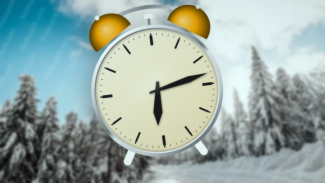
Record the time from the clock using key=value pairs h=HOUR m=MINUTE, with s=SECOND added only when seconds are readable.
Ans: h=6 m=13
